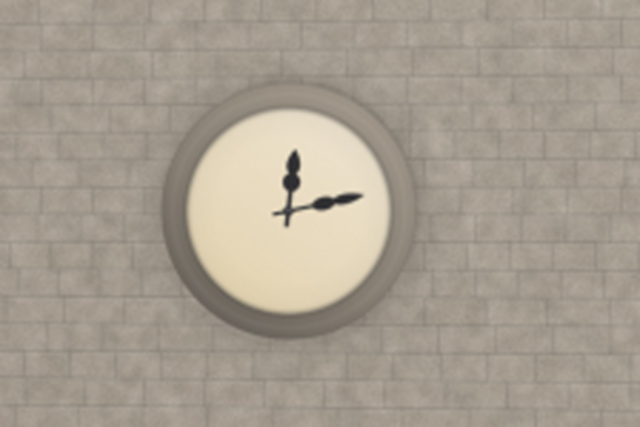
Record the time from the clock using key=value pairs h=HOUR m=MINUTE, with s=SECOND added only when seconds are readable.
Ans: h=12 m=13
